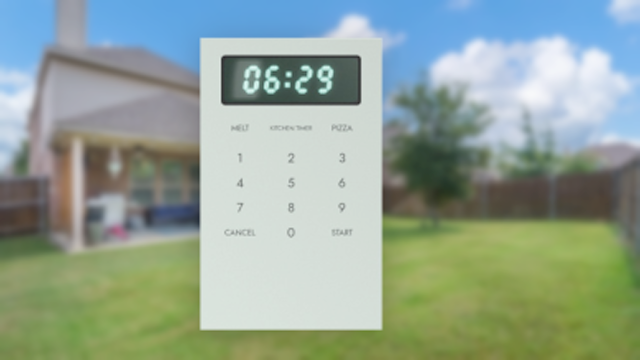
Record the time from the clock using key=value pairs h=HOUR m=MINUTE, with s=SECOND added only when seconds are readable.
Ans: h=6 m=29
